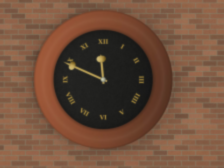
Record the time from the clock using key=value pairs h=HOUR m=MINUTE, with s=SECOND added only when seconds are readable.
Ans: h=11 m=49
